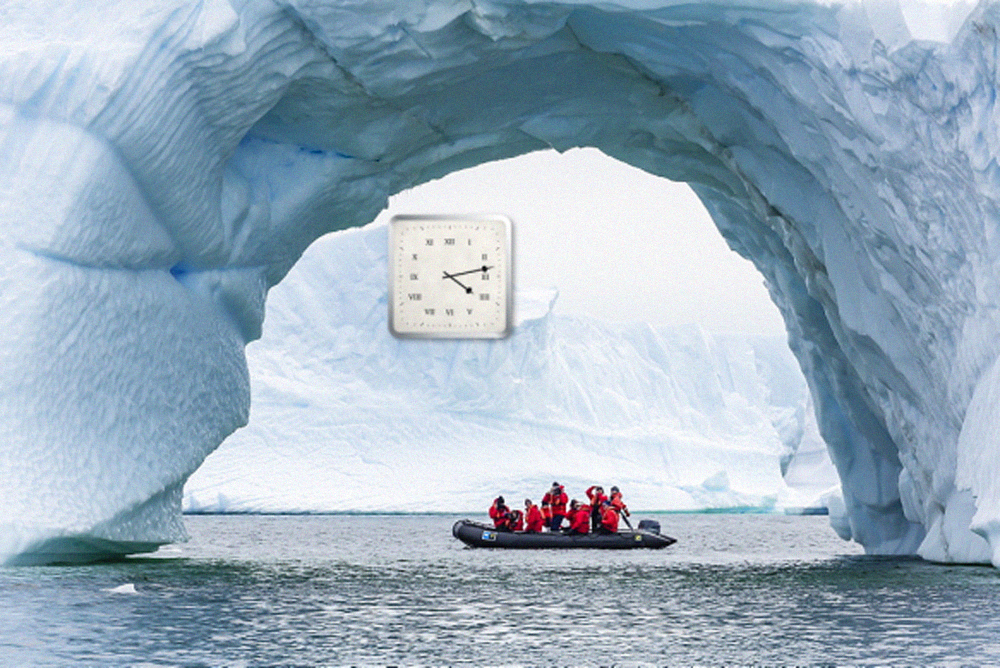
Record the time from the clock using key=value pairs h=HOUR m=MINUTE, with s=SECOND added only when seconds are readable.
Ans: h=4 m=13
